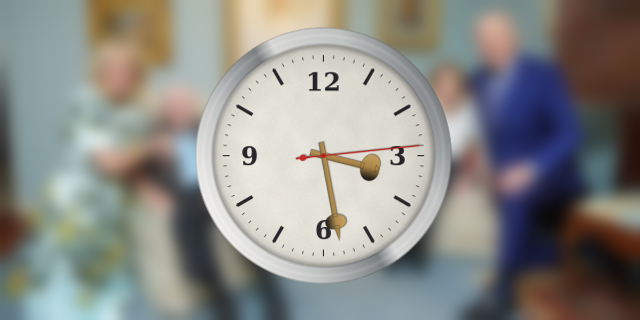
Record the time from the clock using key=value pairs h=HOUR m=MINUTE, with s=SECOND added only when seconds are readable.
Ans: h=3 m=28 s=14
